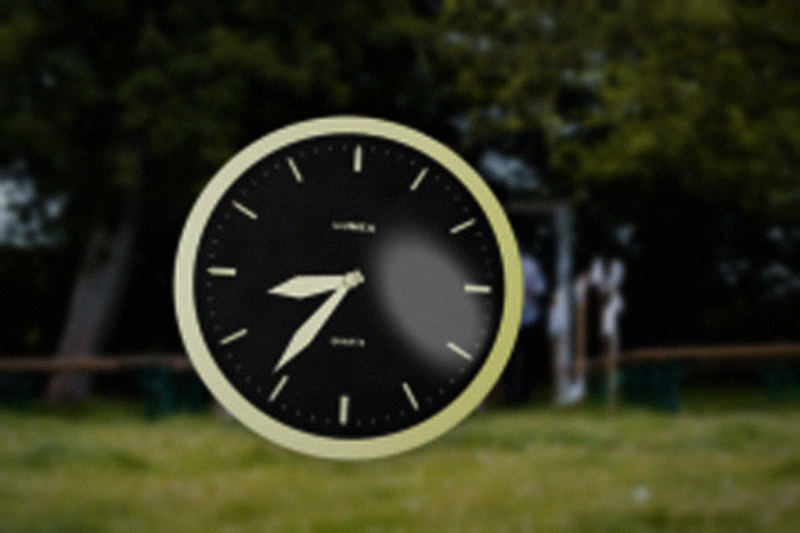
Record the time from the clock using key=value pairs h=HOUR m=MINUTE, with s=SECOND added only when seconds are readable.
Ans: h=8 m=36
